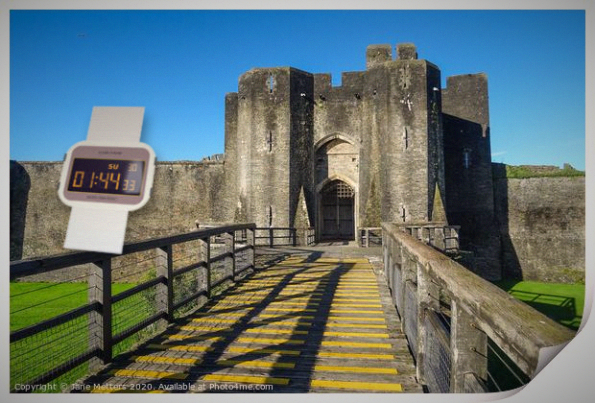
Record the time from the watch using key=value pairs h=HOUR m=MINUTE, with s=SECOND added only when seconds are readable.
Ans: h=1 m=44 s=33
